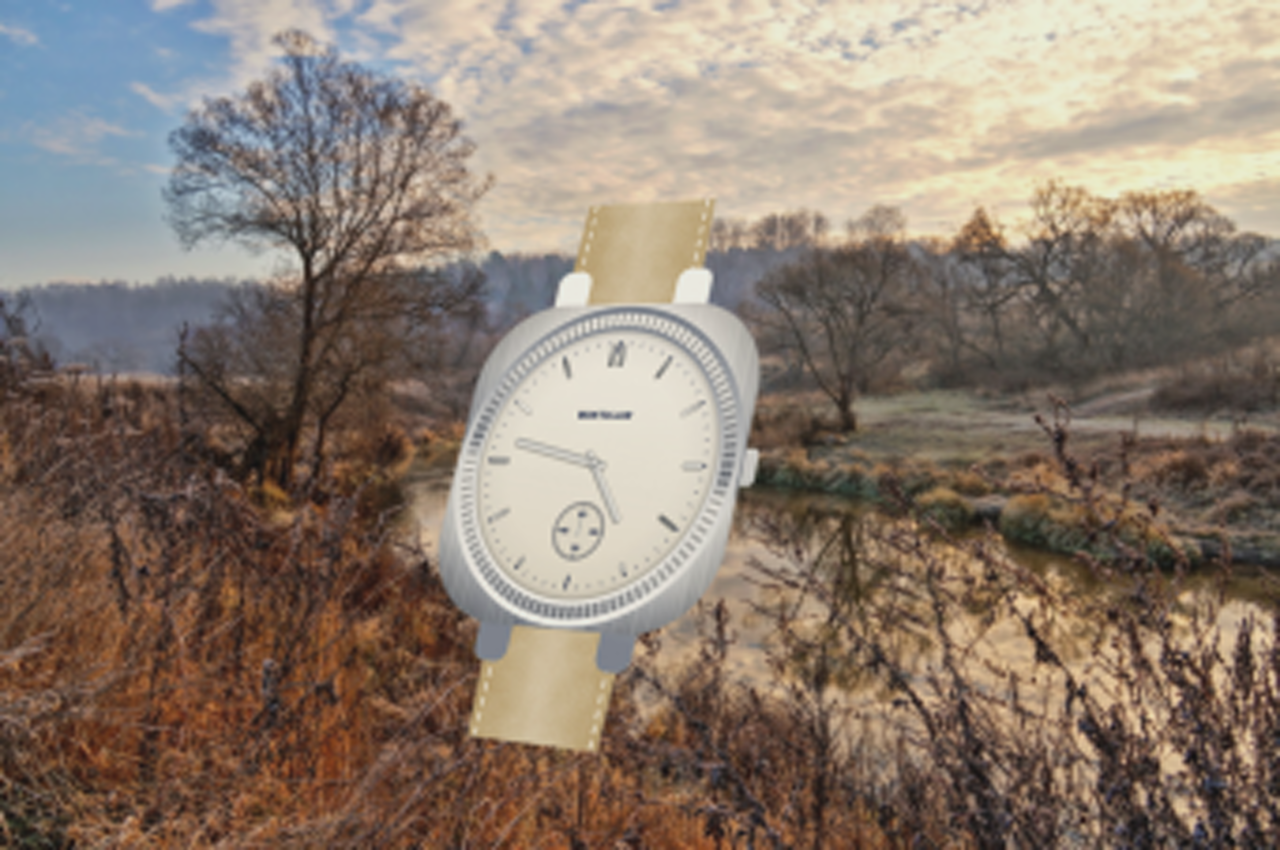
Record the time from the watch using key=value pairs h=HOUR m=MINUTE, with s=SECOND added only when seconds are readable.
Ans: h=4 m=47
